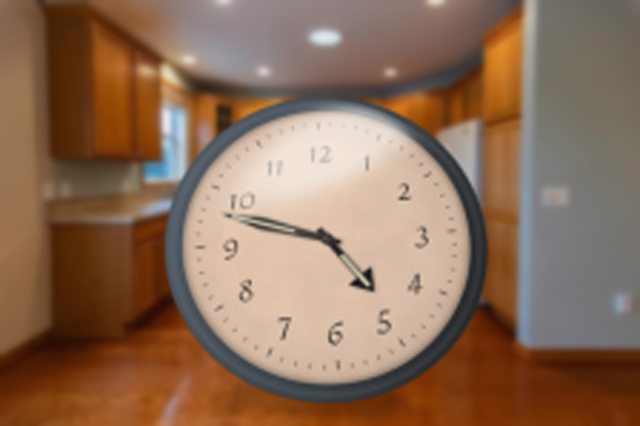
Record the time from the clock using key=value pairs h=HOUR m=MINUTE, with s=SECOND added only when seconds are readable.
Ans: h=4 m=48
